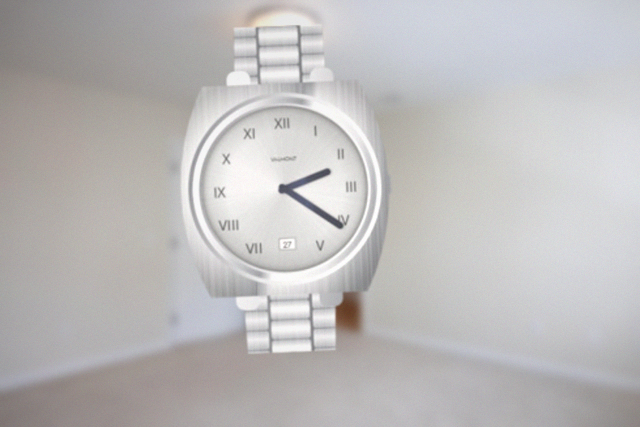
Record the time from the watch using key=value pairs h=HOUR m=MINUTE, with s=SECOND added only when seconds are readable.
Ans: h=2 m=21
